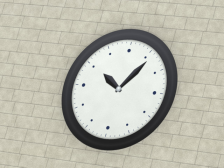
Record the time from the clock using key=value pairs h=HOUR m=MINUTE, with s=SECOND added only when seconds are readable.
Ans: h=10 m=6
